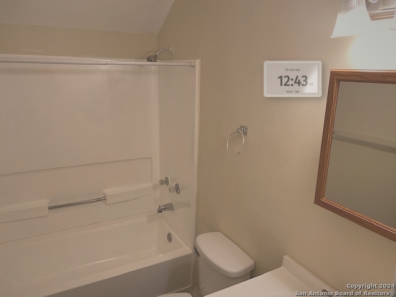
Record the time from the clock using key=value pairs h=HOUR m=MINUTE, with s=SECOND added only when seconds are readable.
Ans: h=12 m=43
